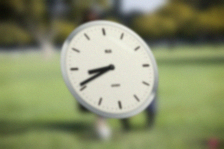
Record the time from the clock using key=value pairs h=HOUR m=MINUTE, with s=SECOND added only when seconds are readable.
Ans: h=8 m=41
